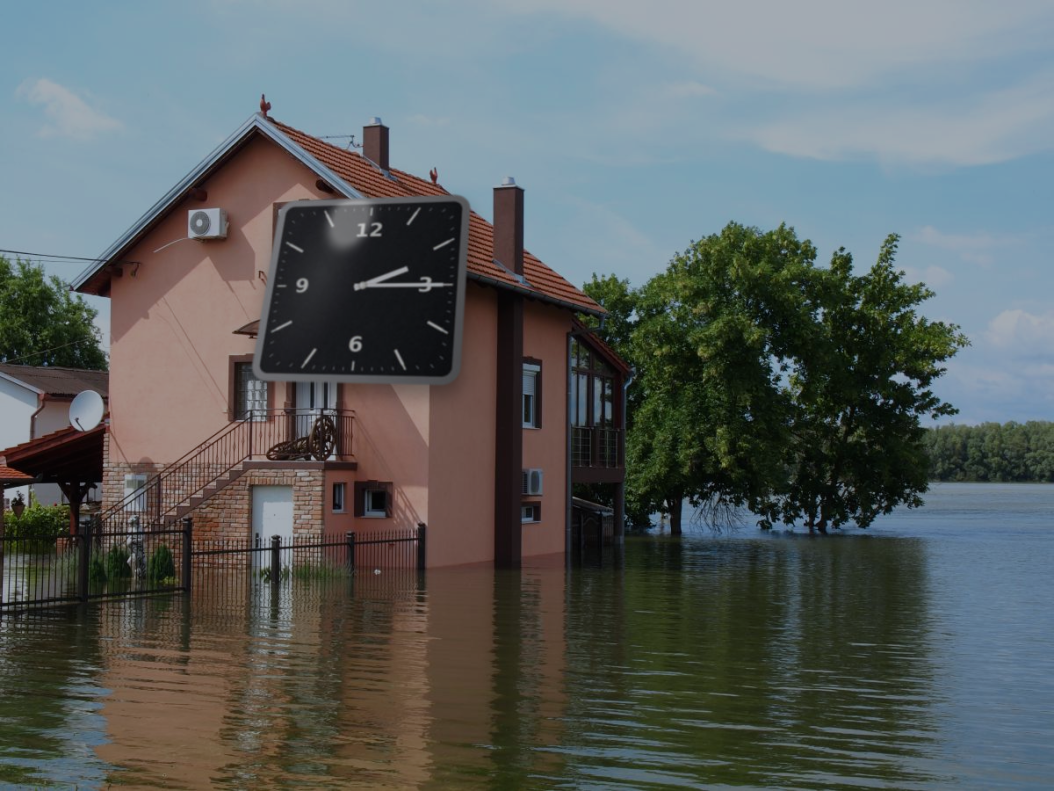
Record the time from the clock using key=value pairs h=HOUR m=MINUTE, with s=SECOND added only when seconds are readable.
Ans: h=2 m=15
